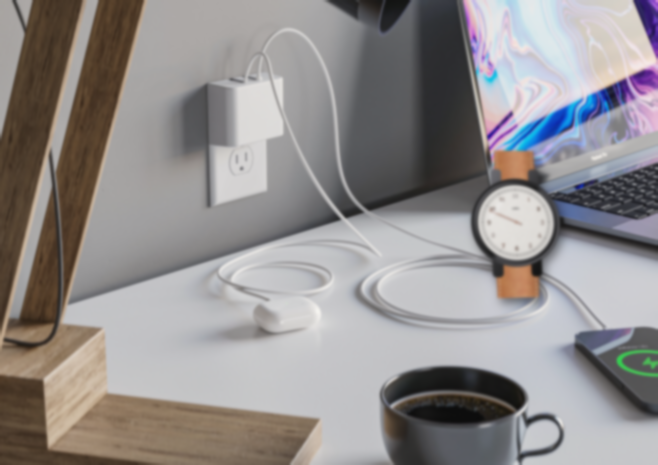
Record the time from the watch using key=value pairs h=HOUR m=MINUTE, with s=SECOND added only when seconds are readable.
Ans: h=9 m=49
